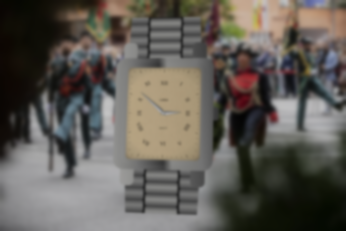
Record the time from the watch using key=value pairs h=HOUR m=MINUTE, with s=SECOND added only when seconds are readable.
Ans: h=2 m=52
